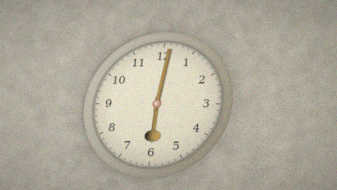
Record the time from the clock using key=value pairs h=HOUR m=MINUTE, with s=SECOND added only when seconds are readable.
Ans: h=6 m=1
